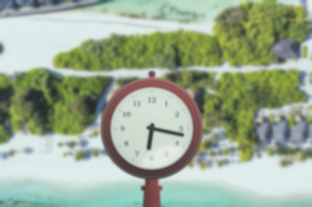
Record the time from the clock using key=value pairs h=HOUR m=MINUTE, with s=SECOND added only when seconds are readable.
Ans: h=6 m=17
